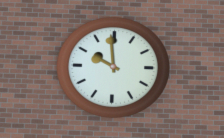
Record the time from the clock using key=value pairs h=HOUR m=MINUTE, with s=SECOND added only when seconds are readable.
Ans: h=9 m=59
